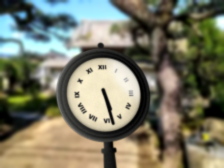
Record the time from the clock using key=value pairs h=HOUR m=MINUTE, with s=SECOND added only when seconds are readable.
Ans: h=5 m=28
